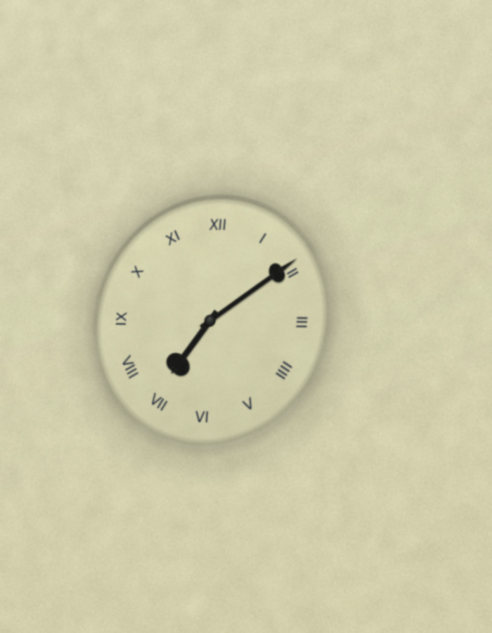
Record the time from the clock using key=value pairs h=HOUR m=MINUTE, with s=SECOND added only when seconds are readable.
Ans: h=7 m=9
